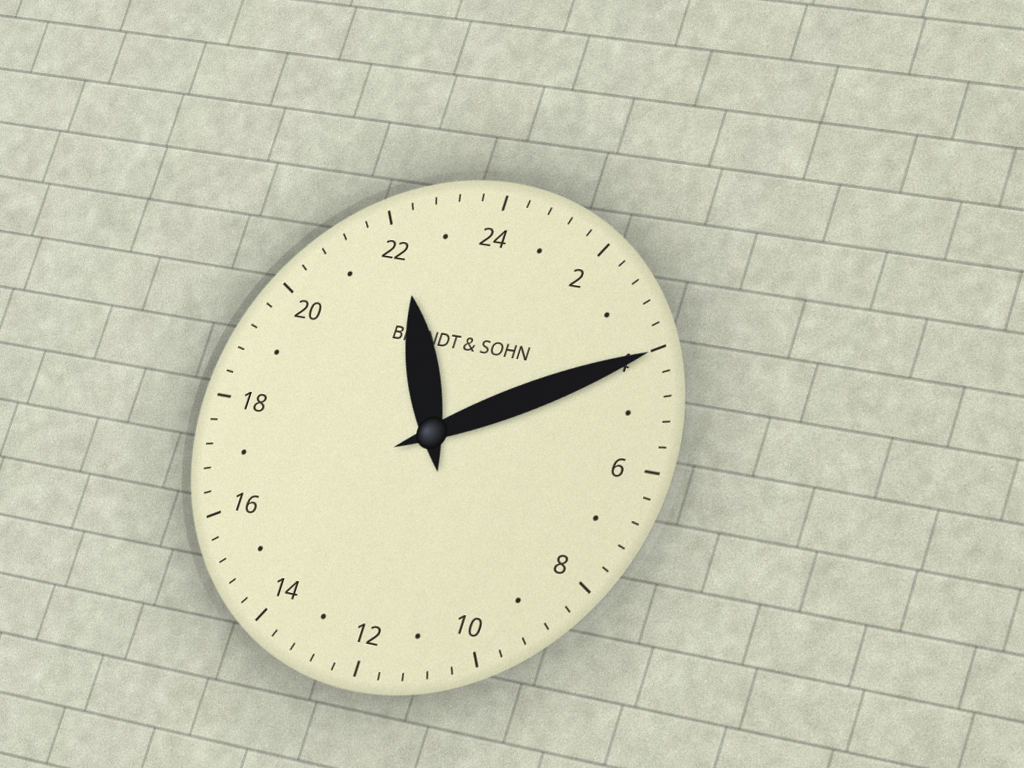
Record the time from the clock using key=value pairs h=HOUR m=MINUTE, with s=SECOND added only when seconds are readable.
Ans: h=22 m=10
